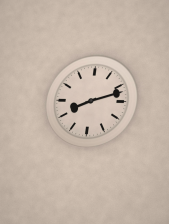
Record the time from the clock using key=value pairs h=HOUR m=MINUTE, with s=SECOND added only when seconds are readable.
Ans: h=8 m=12
